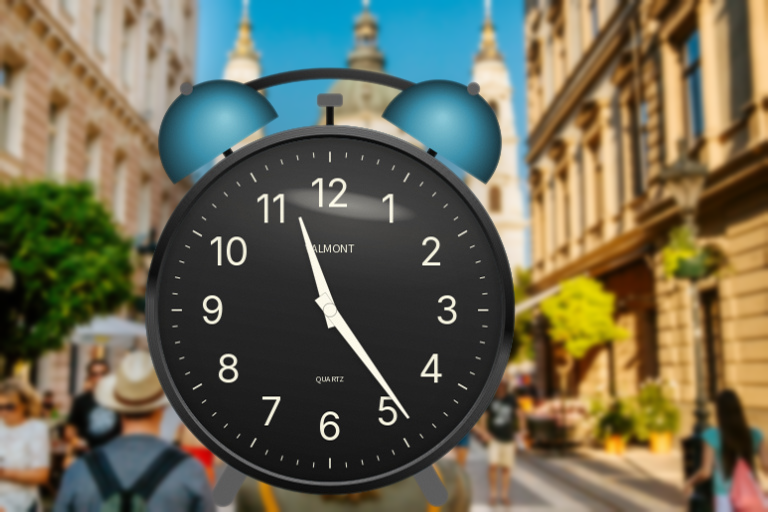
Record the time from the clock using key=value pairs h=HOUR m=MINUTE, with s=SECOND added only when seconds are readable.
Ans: h=11 m=24
